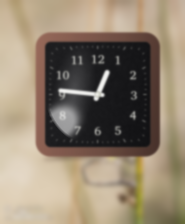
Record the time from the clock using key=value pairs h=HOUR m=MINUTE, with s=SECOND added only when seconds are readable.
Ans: h=12 m=46
